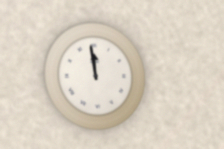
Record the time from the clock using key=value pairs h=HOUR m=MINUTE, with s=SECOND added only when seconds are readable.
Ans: h=11 m=59
